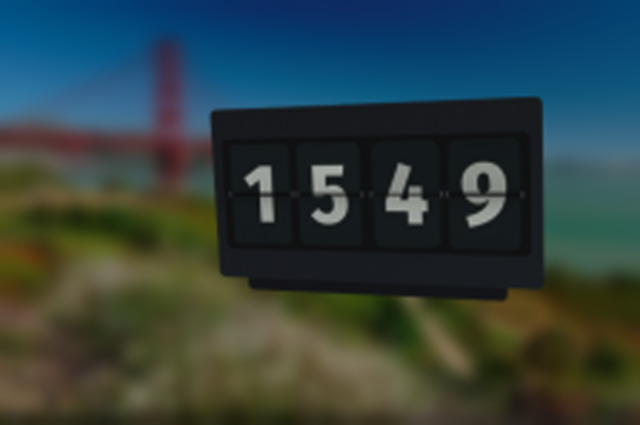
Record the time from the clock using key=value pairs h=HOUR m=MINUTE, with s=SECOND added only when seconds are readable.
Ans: h=15 m=49
